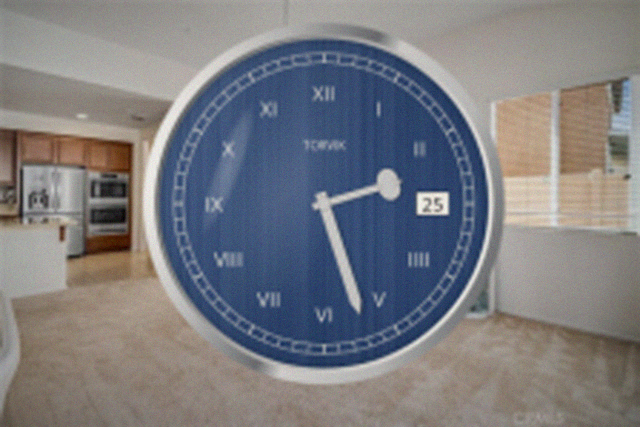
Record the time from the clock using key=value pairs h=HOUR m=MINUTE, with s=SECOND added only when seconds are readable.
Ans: h=2 m=27
